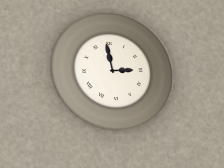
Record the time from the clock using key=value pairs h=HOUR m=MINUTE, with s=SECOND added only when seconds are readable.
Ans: h=2 m=59
